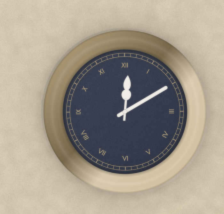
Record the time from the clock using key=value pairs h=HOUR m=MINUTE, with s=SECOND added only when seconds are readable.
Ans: h=12 m=10
